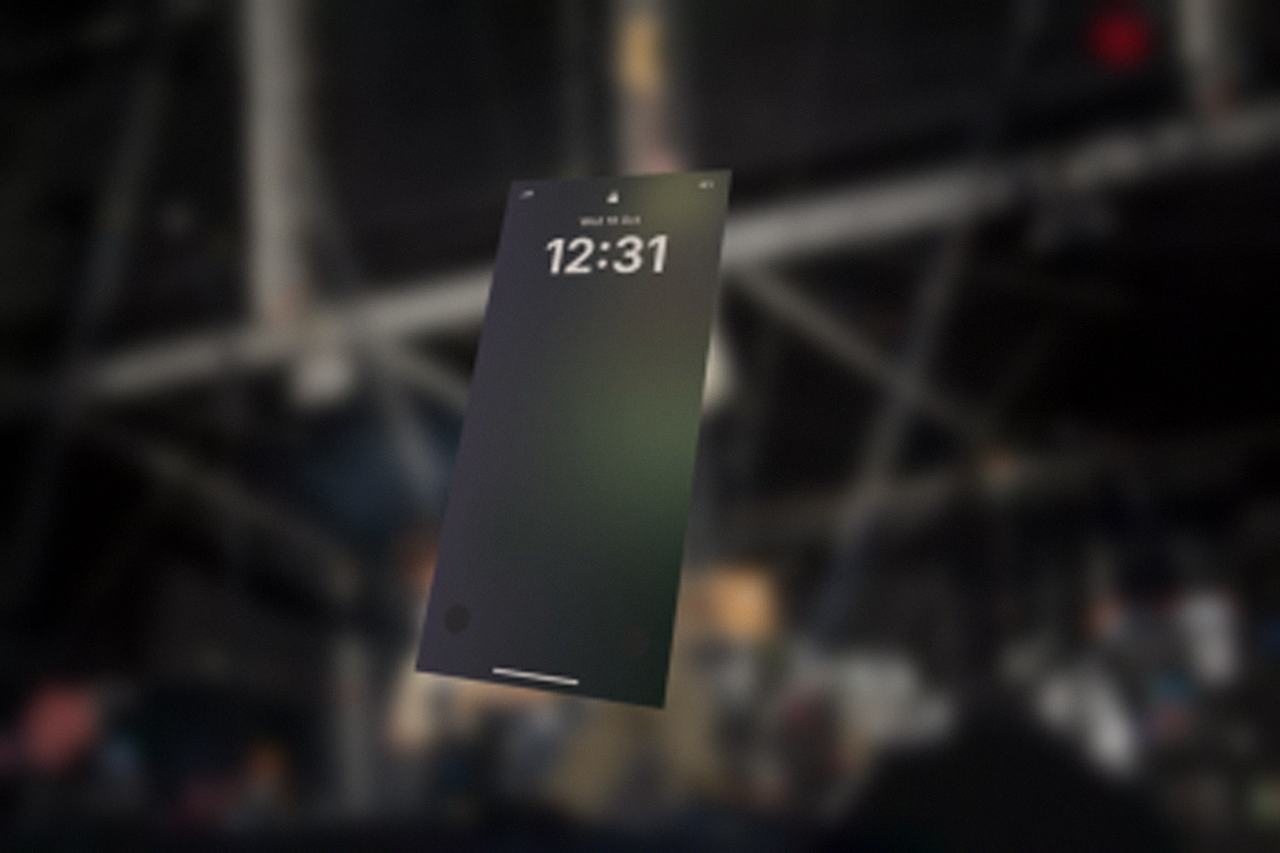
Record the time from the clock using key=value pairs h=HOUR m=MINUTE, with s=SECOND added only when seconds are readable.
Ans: h=12 m=31
